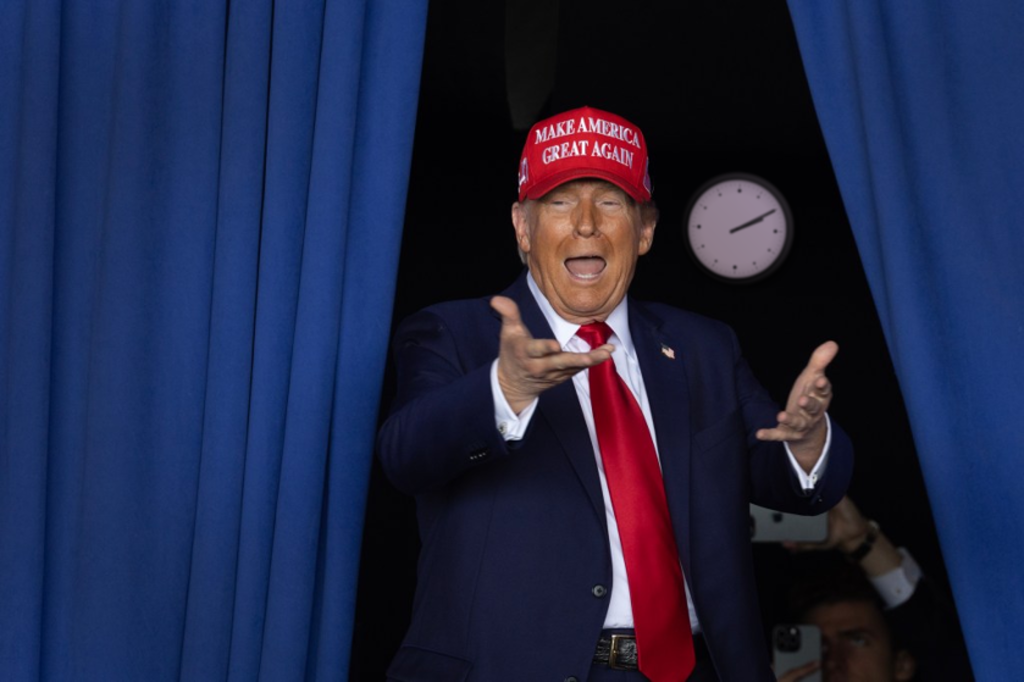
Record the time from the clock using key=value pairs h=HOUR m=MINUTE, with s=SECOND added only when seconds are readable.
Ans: h=2 m=10
